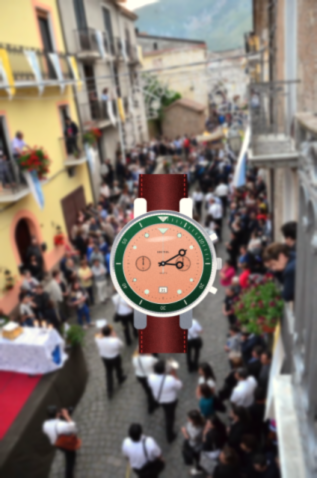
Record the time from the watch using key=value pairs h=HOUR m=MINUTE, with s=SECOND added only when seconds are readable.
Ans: h=3 m=10
